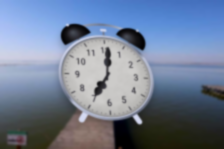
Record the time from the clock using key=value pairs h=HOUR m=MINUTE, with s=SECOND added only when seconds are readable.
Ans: h=7 m=1
